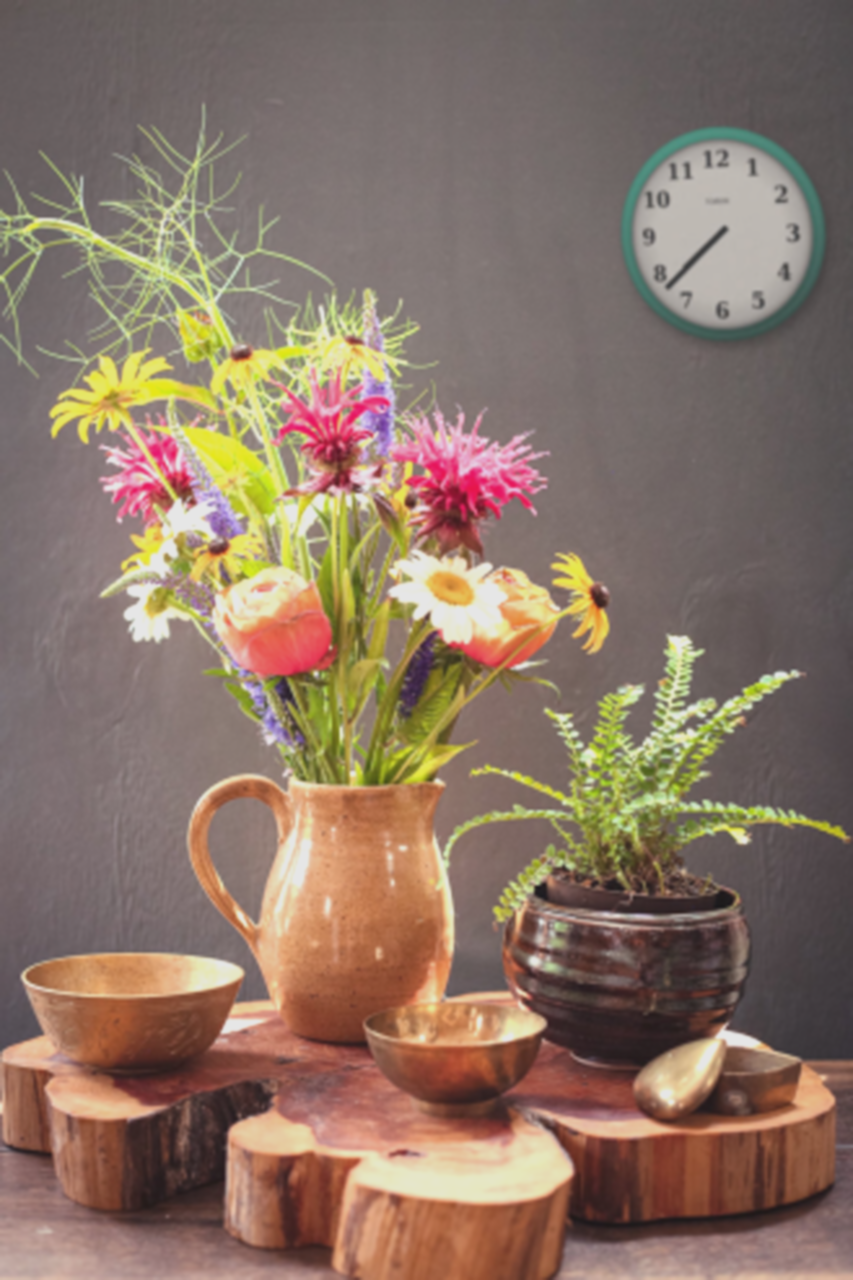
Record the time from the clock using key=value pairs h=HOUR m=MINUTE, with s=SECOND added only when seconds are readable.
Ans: h=7 m=38
